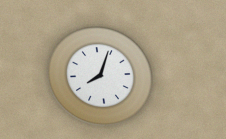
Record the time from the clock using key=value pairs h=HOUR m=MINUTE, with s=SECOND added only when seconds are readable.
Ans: h=8 m=4
